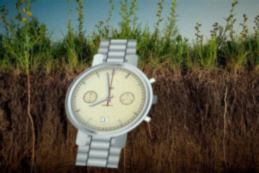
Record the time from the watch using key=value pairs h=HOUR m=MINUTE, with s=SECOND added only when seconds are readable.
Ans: h=7 m=58
